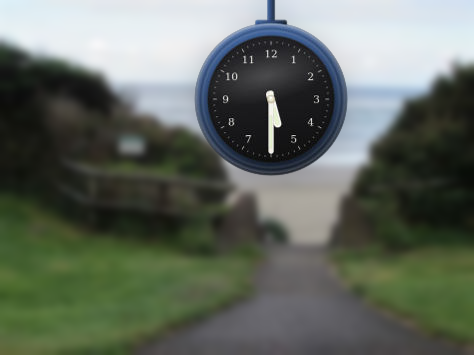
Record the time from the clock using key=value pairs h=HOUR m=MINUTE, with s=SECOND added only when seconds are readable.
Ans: h=5 m=30
